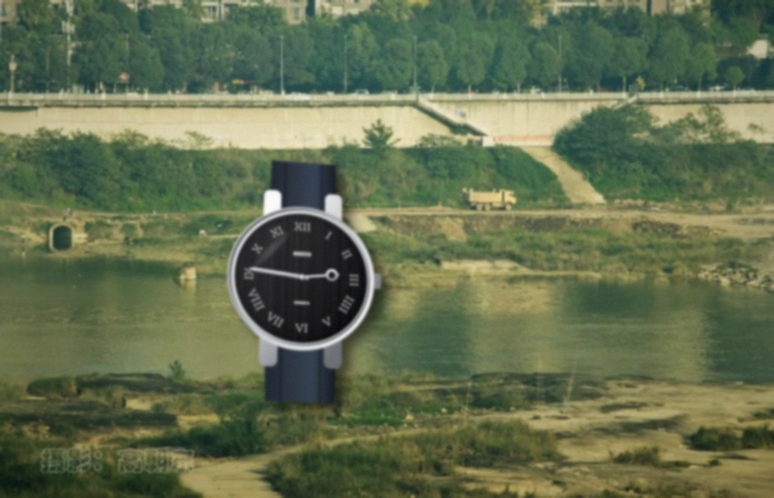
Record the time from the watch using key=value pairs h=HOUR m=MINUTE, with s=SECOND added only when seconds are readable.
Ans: h=2 m=46
